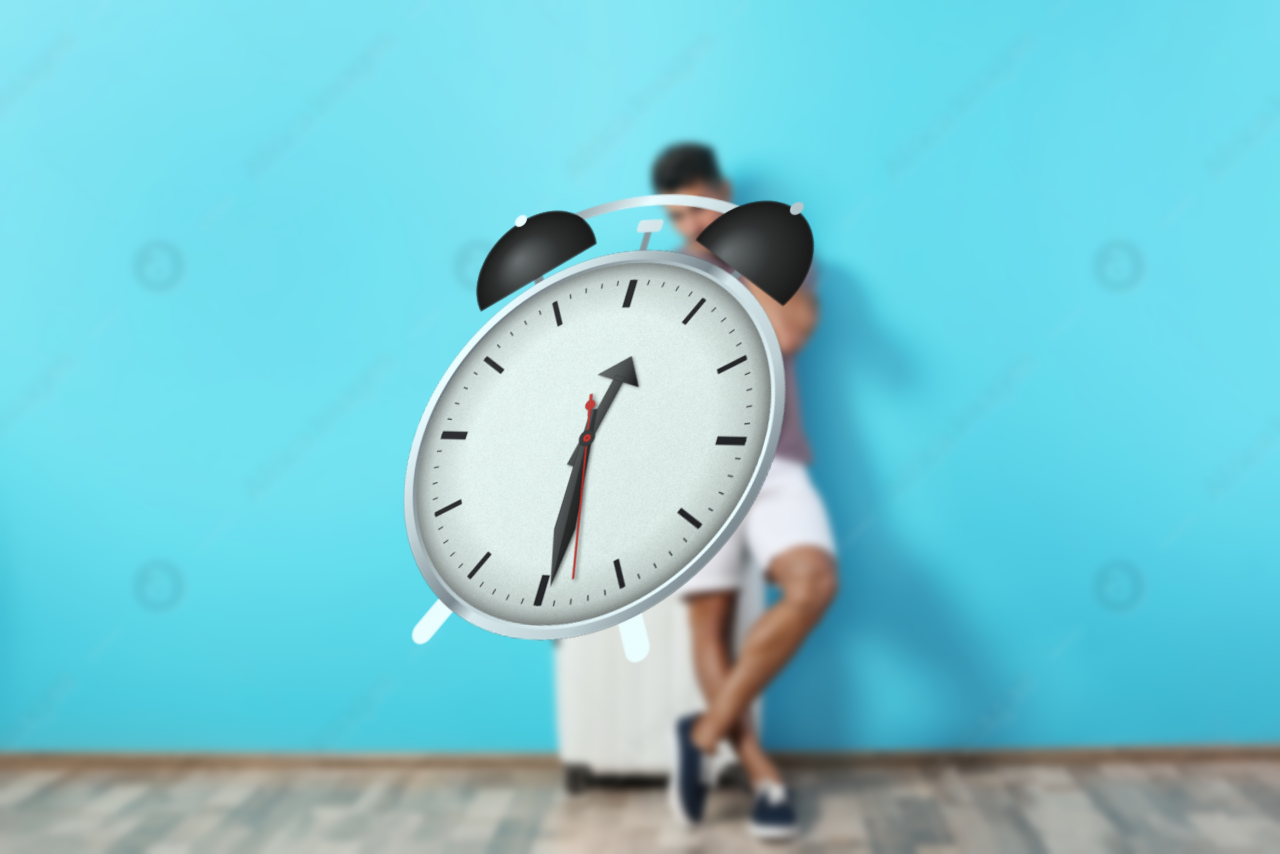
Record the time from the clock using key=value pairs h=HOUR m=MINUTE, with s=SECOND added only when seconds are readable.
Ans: h=12 m=29 s=28
